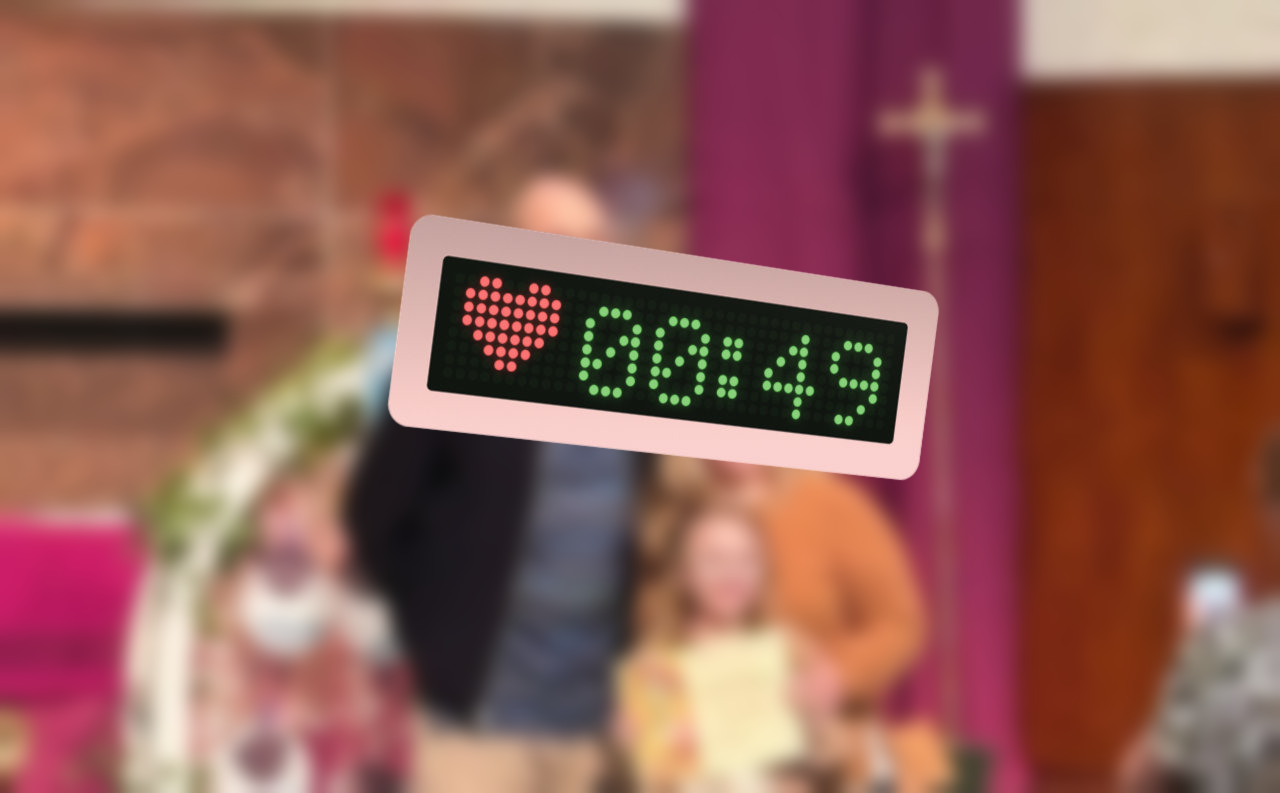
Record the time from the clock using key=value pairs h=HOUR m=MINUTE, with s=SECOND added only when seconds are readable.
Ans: h=0 m=49
